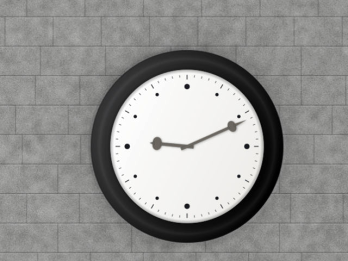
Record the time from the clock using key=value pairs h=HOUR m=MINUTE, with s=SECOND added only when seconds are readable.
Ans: h=9 m=11
